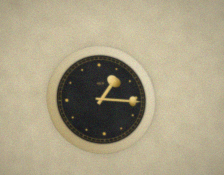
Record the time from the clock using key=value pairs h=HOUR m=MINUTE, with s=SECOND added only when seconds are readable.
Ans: h=1 m=16
